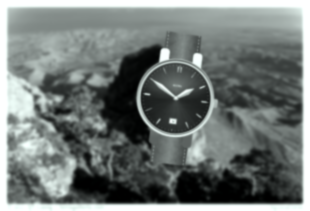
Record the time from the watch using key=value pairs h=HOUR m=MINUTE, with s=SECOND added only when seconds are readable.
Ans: h=1 m=50
